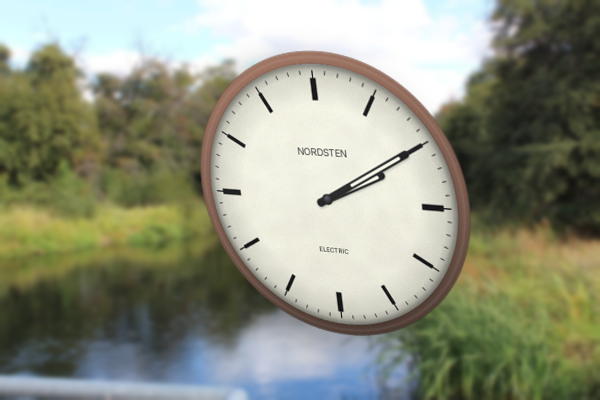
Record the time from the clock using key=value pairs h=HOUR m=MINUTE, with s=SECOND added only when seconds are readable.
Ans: h=2 m=10
